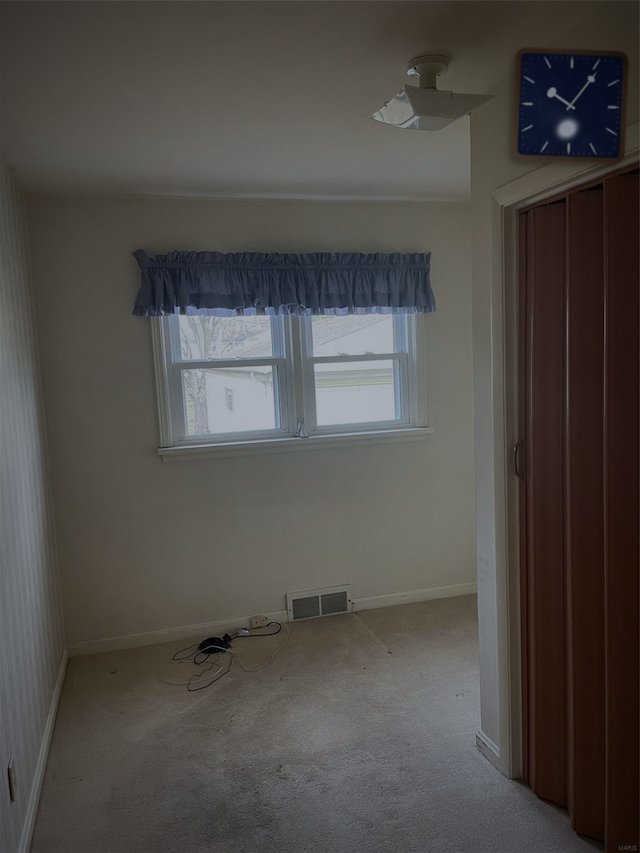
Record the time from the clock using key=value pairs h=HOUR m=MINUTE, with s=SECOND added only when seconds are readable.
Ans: h=10 m=6
